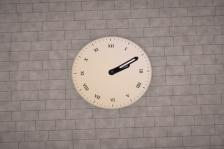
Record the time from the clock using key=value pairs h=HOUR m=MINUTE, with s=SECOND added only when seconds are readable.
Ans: h=2 m=10
